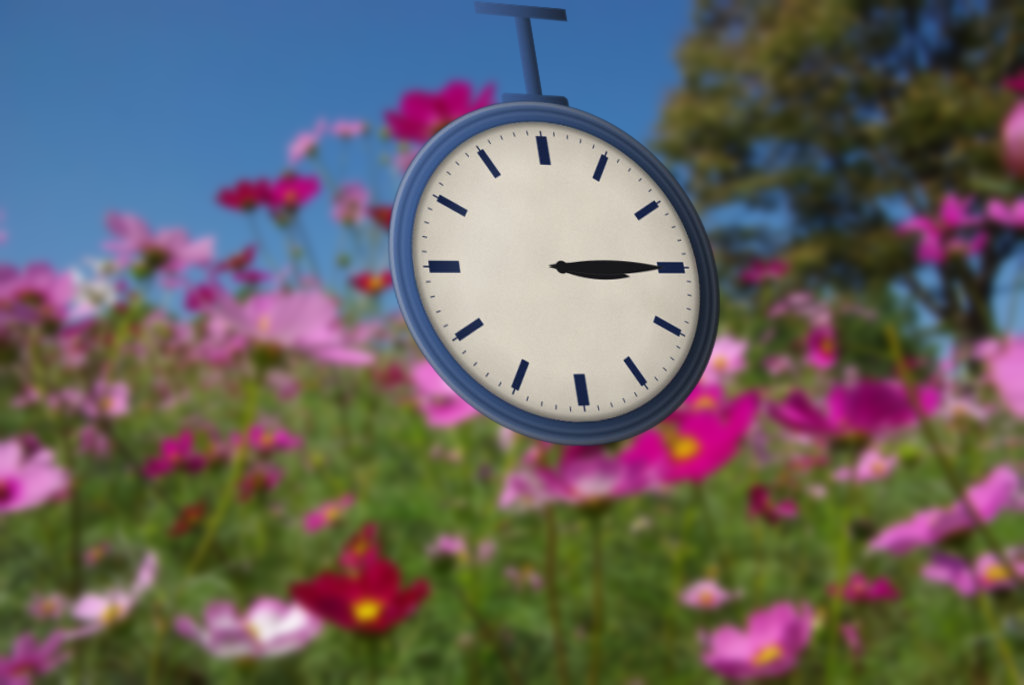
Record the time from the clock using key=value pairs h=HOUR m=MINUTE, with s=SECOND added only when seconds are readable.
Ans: h=3 m=15
